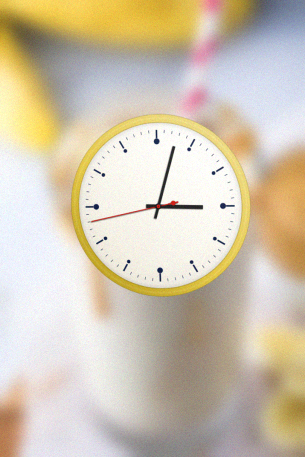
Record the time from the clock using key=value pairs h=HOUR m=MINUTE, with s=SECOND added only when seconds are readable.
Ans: h=3 m=2 s=43
